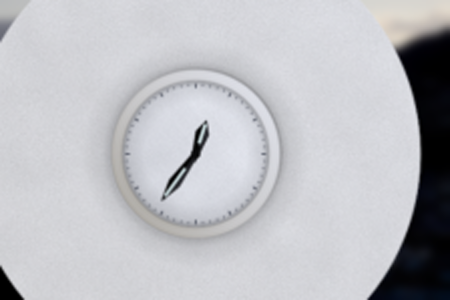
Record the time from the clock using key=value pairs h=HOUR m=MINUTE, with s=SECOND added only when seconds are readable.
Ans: h=12 m=36
